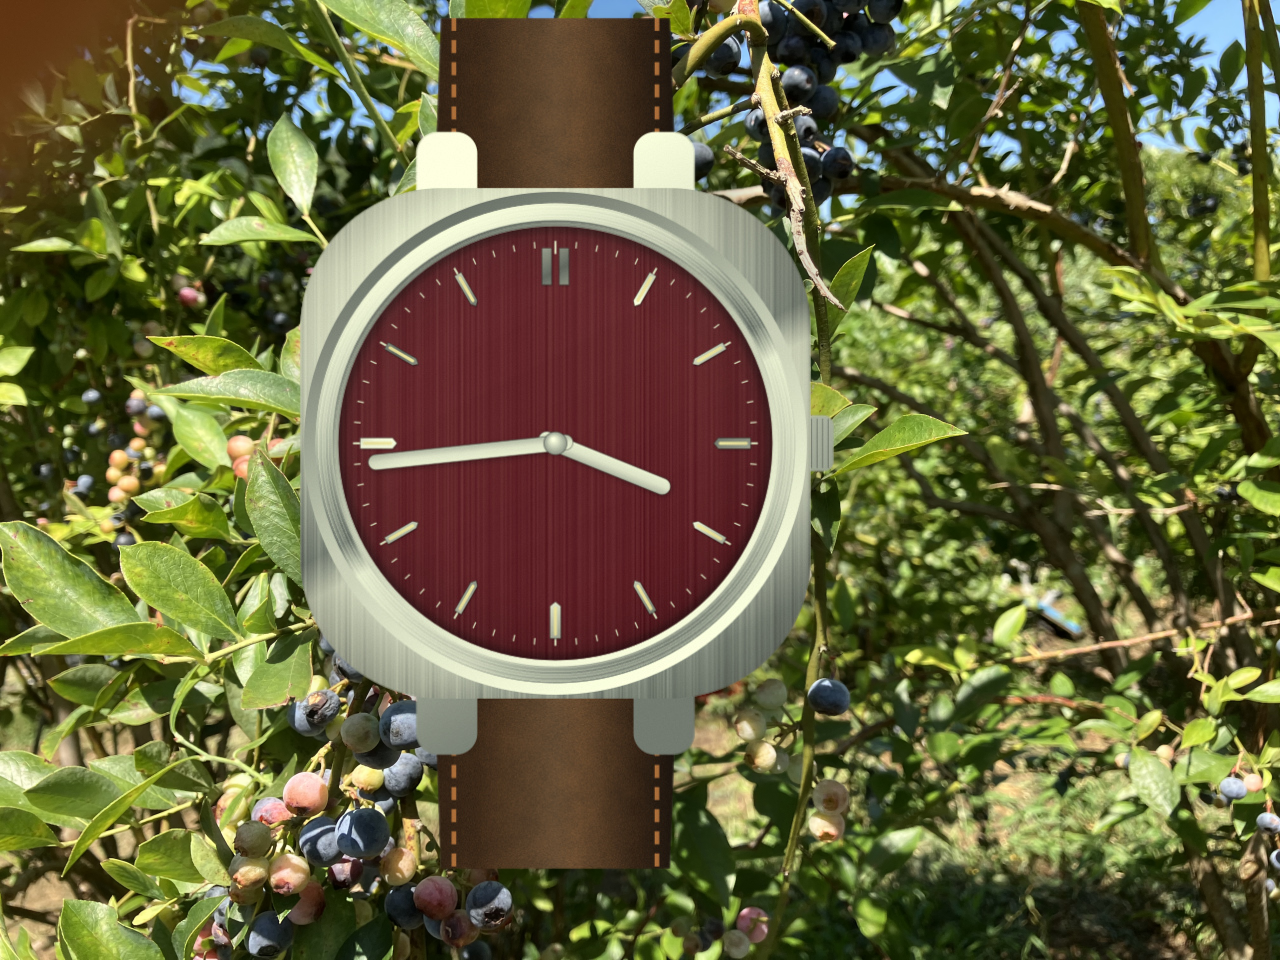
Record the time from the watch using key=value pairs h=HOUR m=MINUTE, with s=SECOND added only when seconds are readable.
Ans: h=3 m=44
